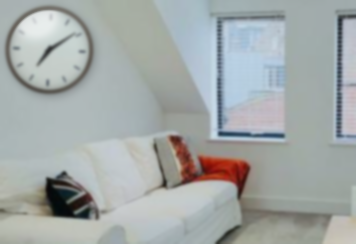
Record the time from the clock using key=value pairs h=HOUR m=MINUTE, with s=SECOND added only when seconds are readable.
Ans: h=7 m=9
